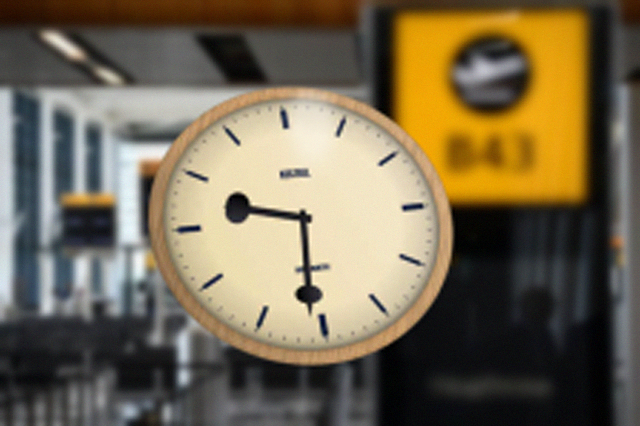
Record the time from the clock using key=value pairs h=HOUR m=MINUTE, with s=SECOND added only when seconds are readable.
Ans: h=9 m=31
